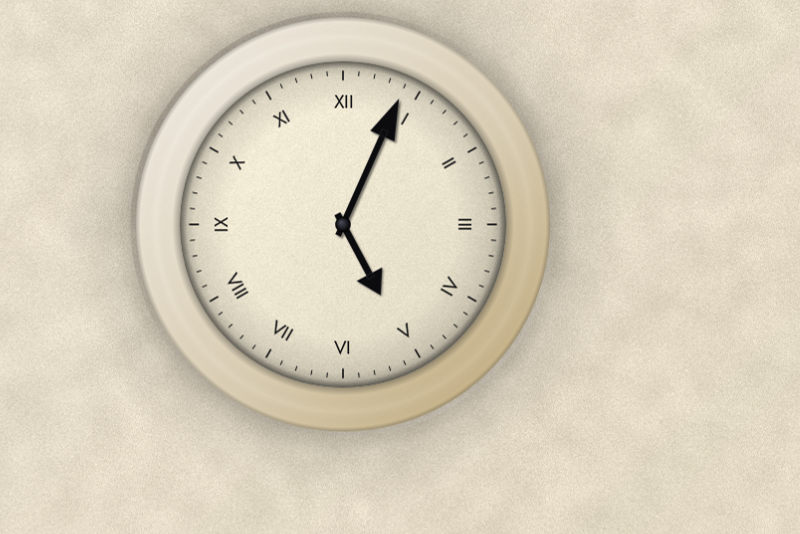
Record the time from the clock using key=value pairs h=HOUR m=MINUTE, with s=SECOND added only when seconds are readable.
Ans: h=5 m=4
